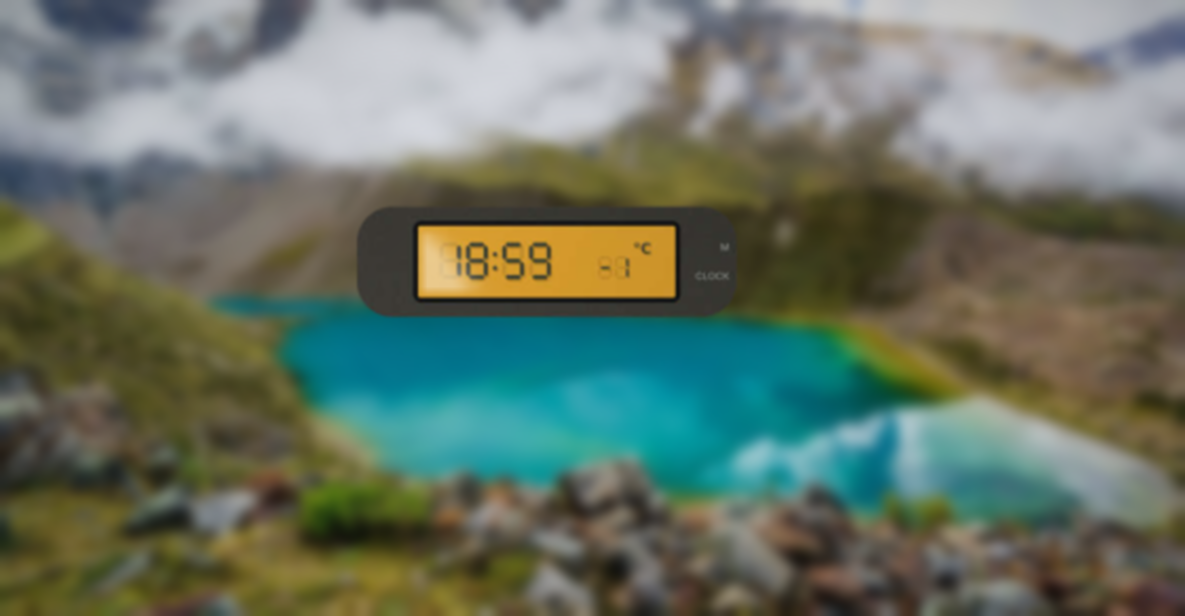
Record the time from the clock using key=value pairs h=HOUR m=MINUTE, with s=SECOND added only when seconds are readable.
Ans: h=18 m=59
